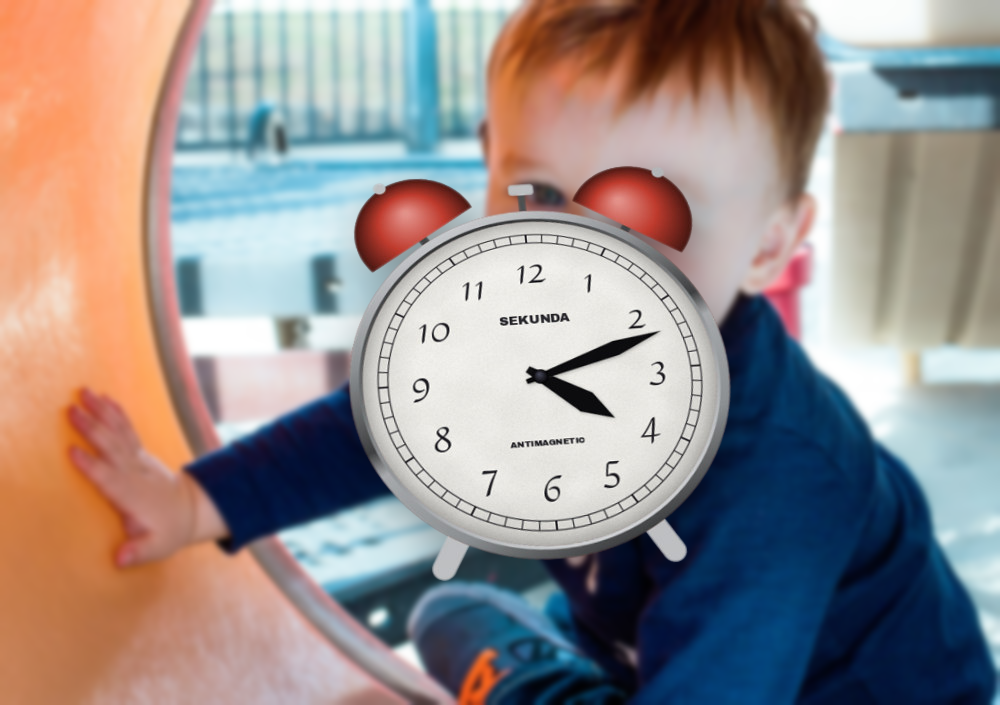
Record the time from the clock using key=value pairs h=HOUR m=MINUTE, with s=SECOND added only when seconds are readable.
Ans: h=4 m=12
